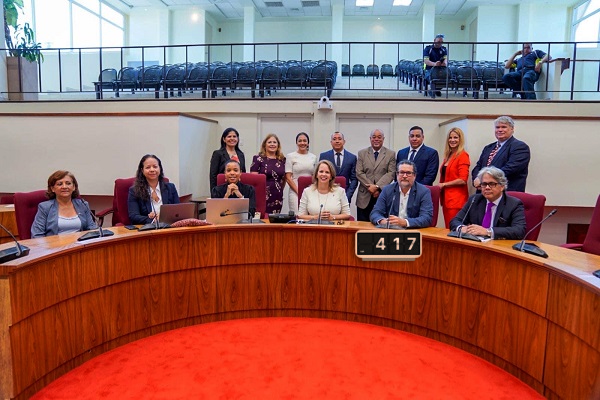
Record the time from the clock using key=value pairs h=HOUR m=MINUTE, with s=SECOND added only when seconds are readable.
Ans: h=4 m=17
